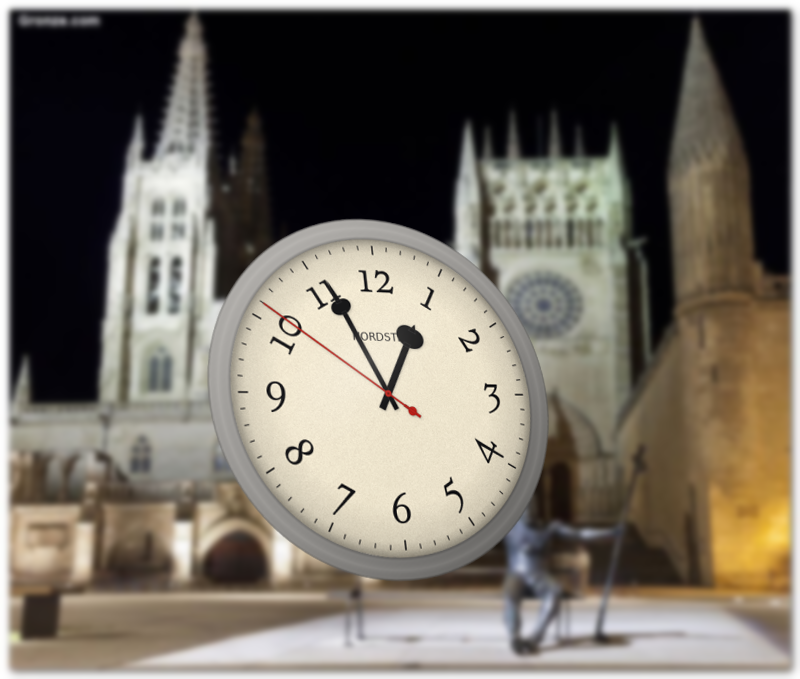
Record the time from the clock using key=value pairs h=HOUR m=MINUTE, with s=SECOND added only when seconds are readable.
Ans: h=12 m=55 s=51
